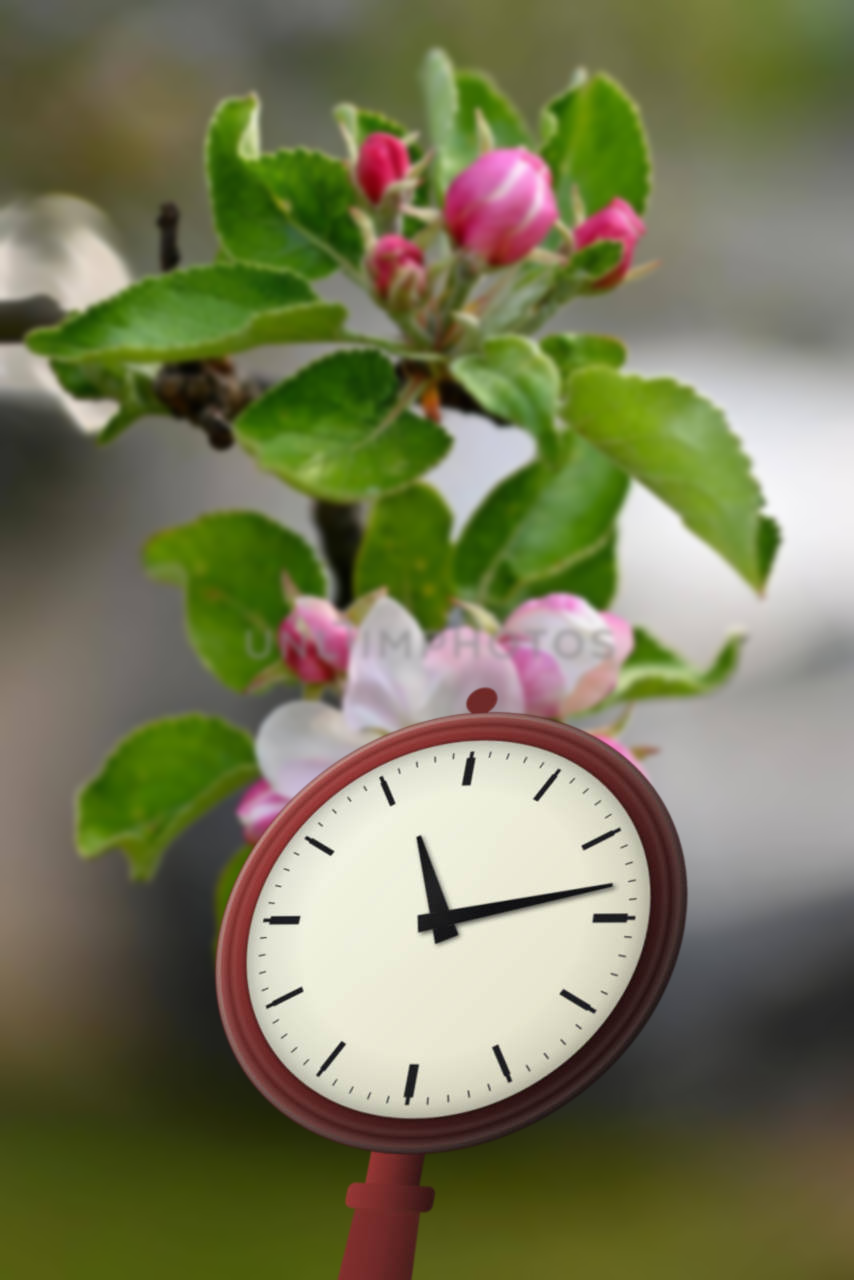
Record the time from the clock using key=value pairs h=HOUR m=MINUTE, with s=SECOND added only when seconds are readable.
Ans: h=11 m=13
